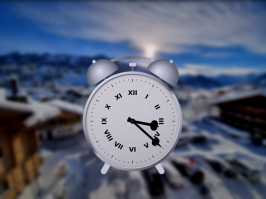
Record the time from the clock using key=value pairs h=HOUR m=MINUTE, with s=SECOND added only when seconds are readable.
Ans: h=3 m=22
